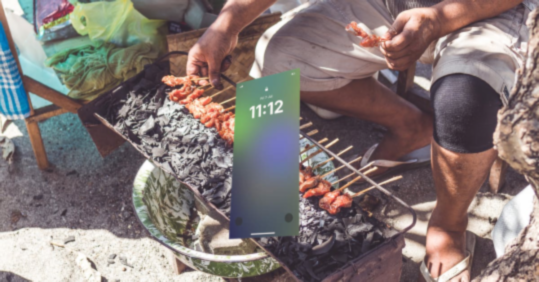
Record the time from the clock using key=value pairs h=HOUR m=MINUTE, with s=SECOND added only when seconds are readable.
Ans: h=11 m=12
